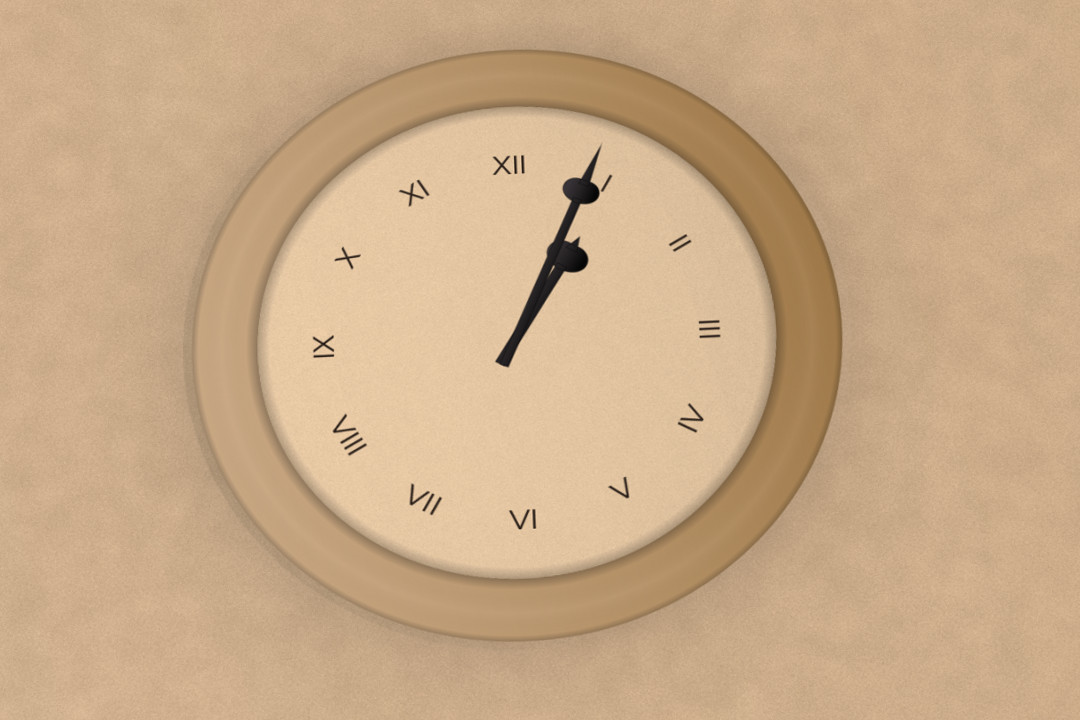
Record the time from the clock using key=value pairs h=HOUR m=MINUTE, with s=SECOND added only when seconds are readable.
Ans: h=1 m=4
